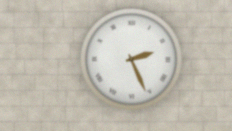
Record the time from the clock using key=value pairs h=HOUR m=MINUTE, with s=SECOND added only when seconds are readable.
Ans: h=2 m=26
